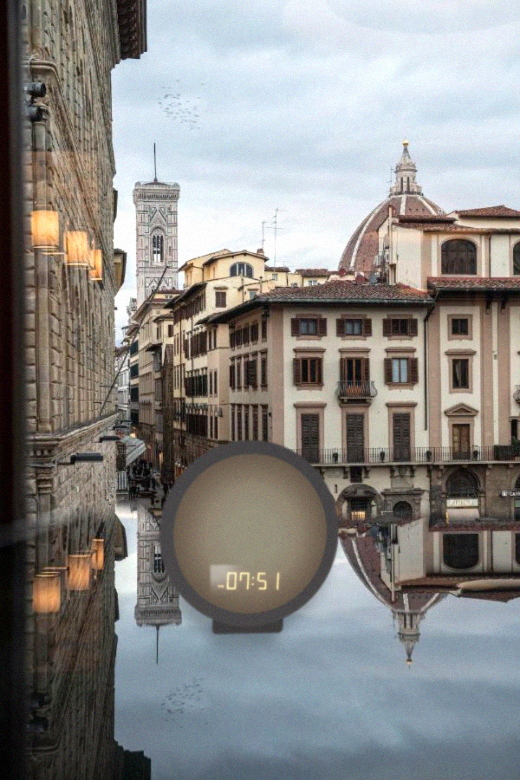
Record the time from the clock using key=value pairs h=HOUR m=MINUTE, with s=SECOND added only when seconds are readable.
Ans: h=7 m=51
